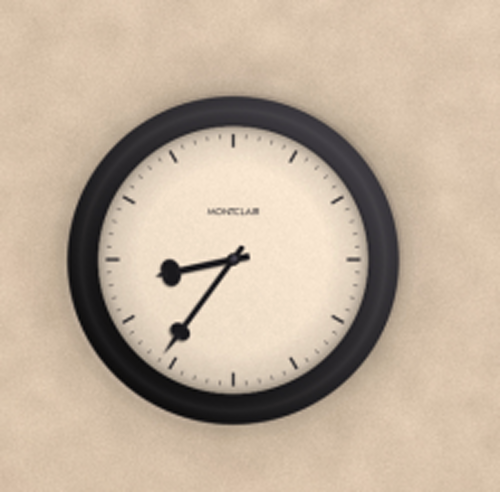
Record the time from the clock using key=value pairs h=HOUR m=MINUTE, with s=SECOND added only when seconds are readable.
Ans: h=8 m=36
